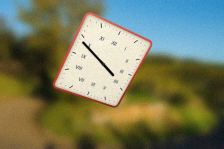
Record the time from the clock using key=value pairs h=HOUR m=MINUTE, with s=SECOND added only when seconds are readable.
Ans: h=3 m=49
